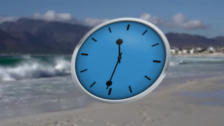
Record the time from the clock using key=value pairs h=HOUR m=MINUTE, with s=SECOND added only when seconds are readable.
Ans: h=11 m=31
